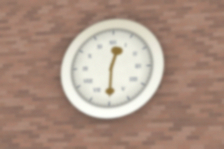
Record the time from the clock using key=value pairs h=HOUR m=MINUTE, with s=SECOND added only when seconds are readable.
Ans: h=12 m=30
